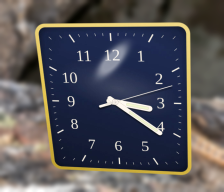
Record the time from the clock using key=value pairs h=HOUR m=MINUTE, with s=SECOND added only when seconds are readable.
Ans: h=3 m=21 s=12
